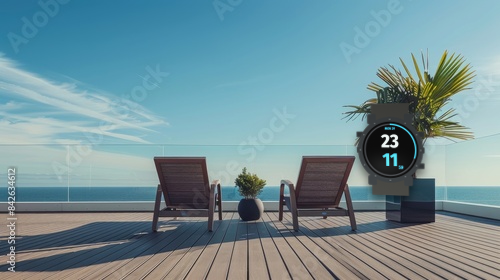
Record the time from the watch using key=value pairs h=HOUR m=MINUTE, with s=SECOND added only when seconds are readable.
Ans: h=23 m=11
